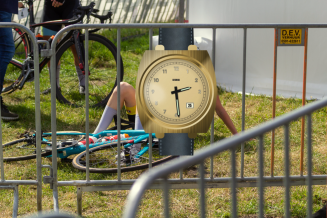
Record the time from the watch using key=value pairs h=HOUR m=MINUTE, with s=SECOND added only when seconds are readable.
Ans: h=2 m=29
